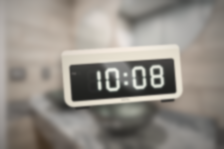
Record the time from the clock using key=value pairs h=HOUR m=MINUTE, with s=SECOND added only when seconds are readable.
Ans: h=10 m=8
